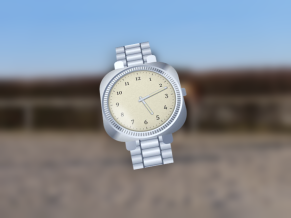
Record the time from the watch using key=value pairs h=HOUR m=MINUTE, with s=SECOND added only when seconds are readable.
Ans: h=5 m=12
